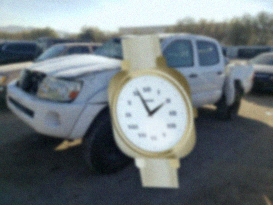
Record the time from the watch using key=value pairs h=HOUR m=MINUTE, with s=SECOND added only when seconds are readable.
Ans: h=1 m=56
